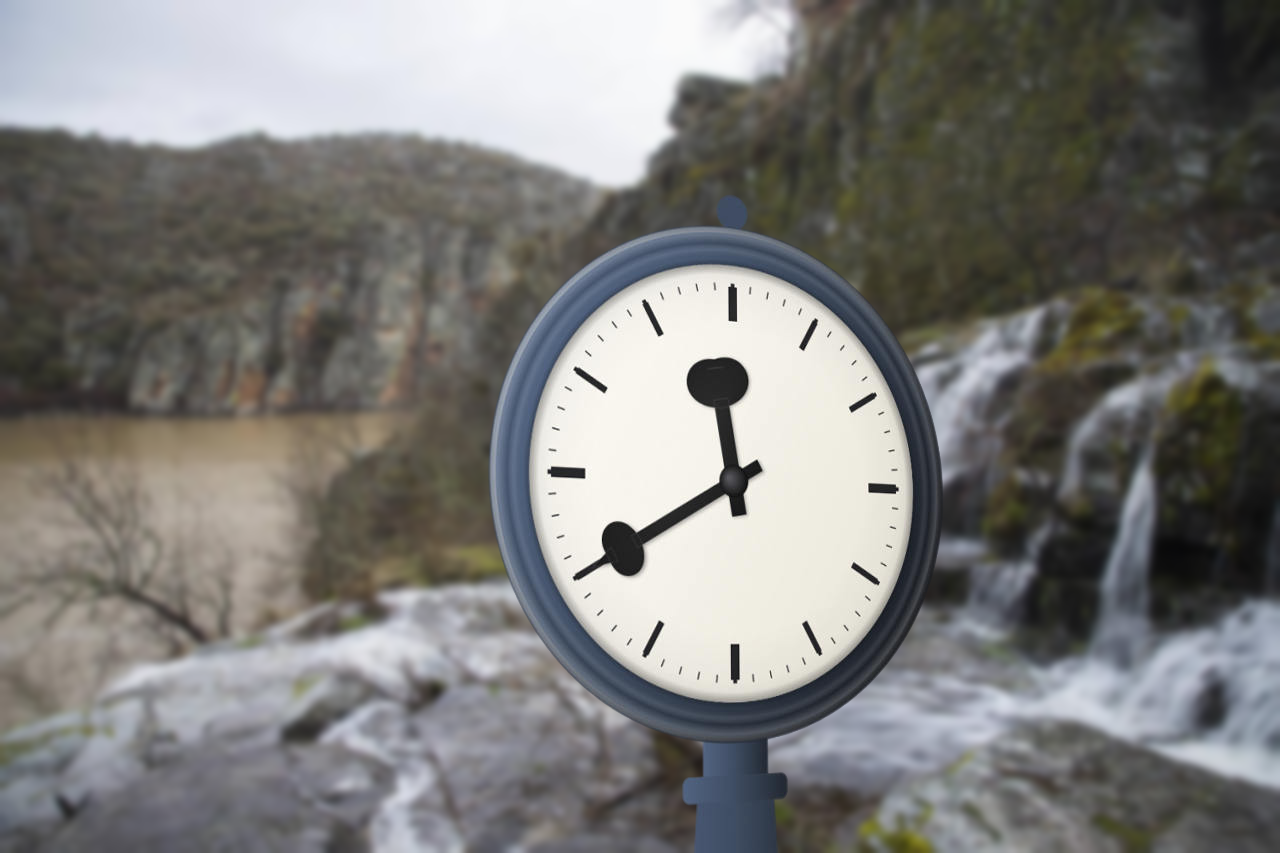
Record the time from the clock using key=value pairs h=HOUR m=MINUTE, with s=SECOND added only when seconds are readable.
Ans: h=11 m=40
